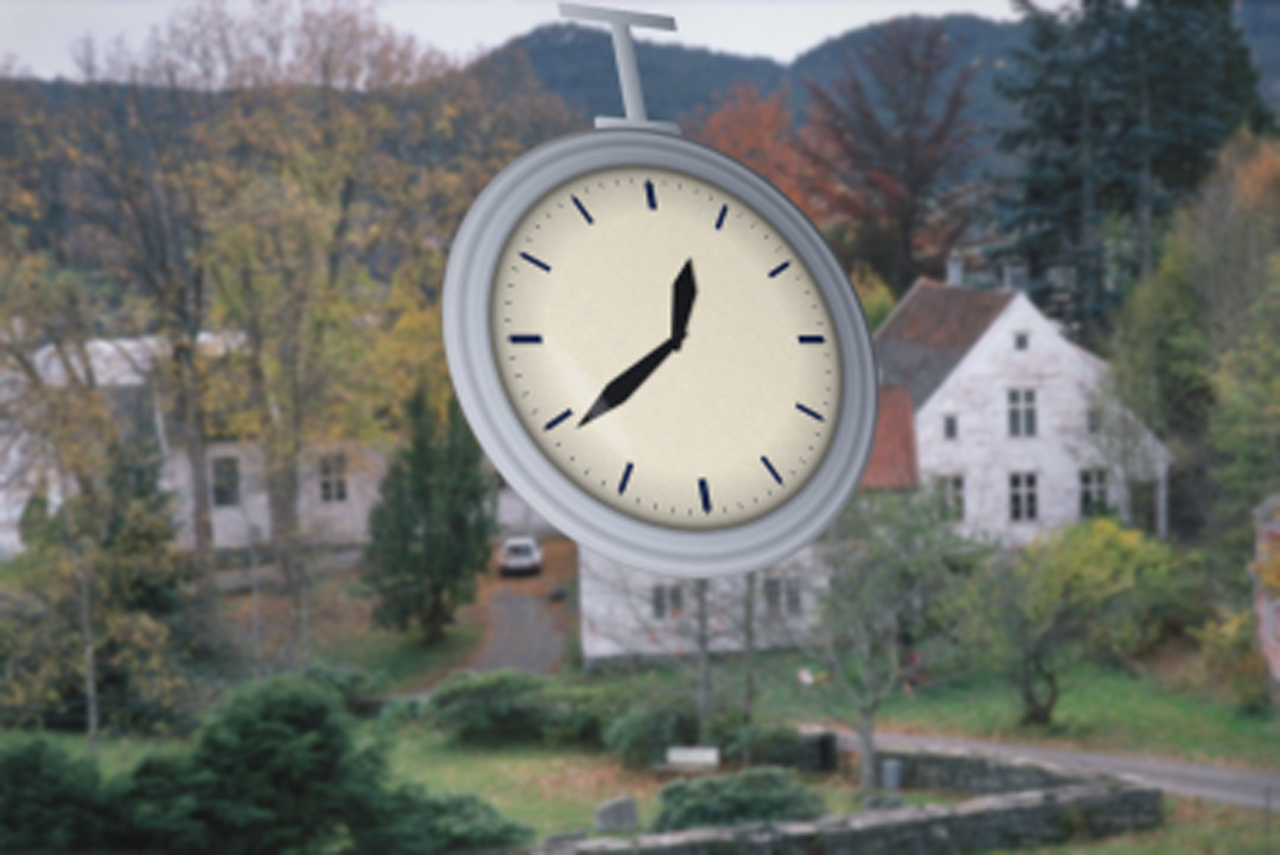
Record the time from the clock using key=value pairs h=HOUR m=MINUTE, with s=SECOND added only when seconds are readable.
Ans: h=12 m=39
